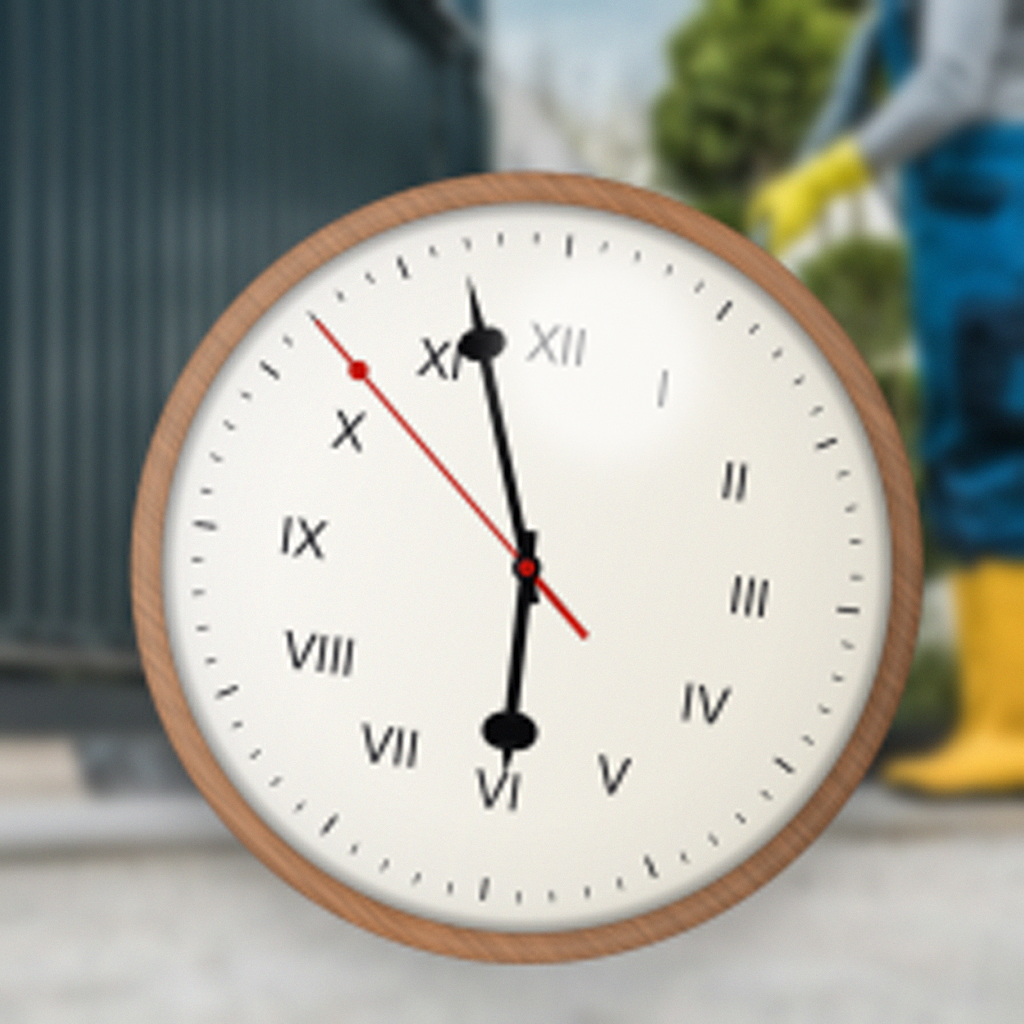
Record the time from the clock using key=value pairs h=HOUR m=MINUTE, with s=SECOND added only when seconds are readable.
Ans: h=5 m=56 s=52
